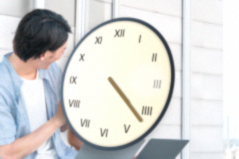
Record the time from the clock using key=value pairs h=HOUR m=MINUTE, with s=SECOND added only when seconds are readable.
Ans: h=4 m=22
